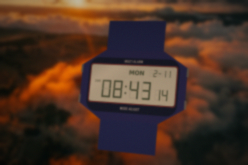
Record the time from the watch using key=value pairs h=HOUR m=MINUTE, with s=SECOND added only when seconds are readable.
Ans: h=8 m=43 s=14
